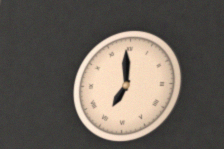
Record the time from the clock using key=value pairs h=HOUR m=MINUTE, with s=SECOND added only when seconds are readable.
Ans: h=6 m=59
